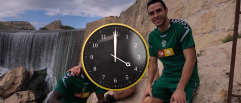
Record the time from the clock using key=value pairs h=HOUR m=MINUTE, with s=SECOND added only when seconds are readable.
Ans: h=4 m=0
